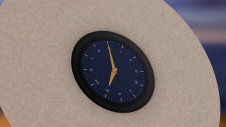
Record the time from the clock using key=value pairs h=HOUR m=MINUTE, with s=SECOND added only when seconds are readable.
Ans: h=7 m=0
